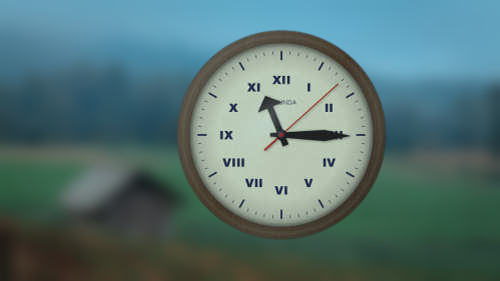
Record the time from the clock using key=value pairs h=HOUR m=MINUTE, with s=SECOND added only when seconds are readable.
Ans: h=11 m=15 s=8
